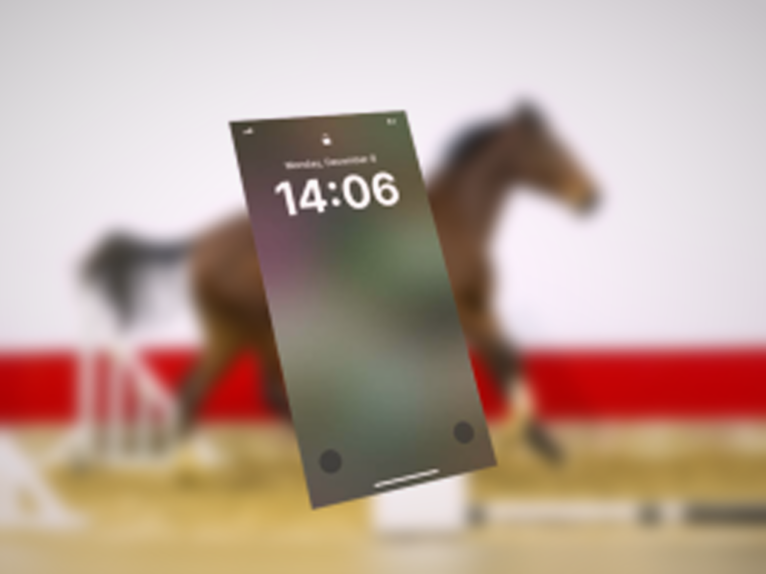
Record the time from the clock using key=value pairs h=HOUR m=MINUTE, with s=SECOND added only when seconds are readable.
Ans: h=14 m=6
